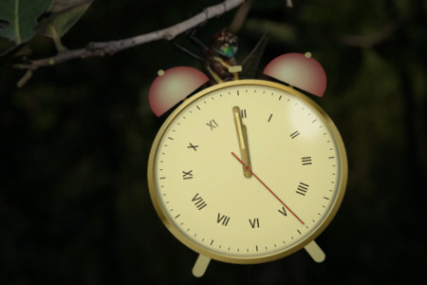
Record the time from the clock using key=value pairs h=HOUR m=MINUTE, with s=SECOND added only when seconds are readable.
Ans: h=11 m=59 s=24
